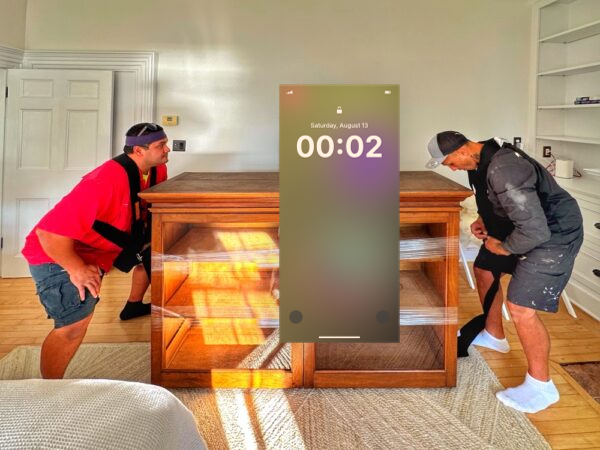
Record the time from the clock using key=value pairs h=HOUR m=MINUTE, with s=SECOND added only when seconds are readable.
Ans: h=0 m=2
